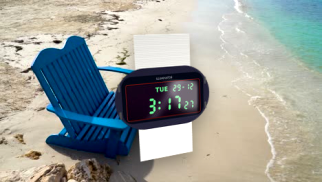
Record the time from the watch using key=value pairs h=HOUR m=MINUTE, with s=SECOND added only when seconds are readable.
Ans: h=3 m=17 s=27
